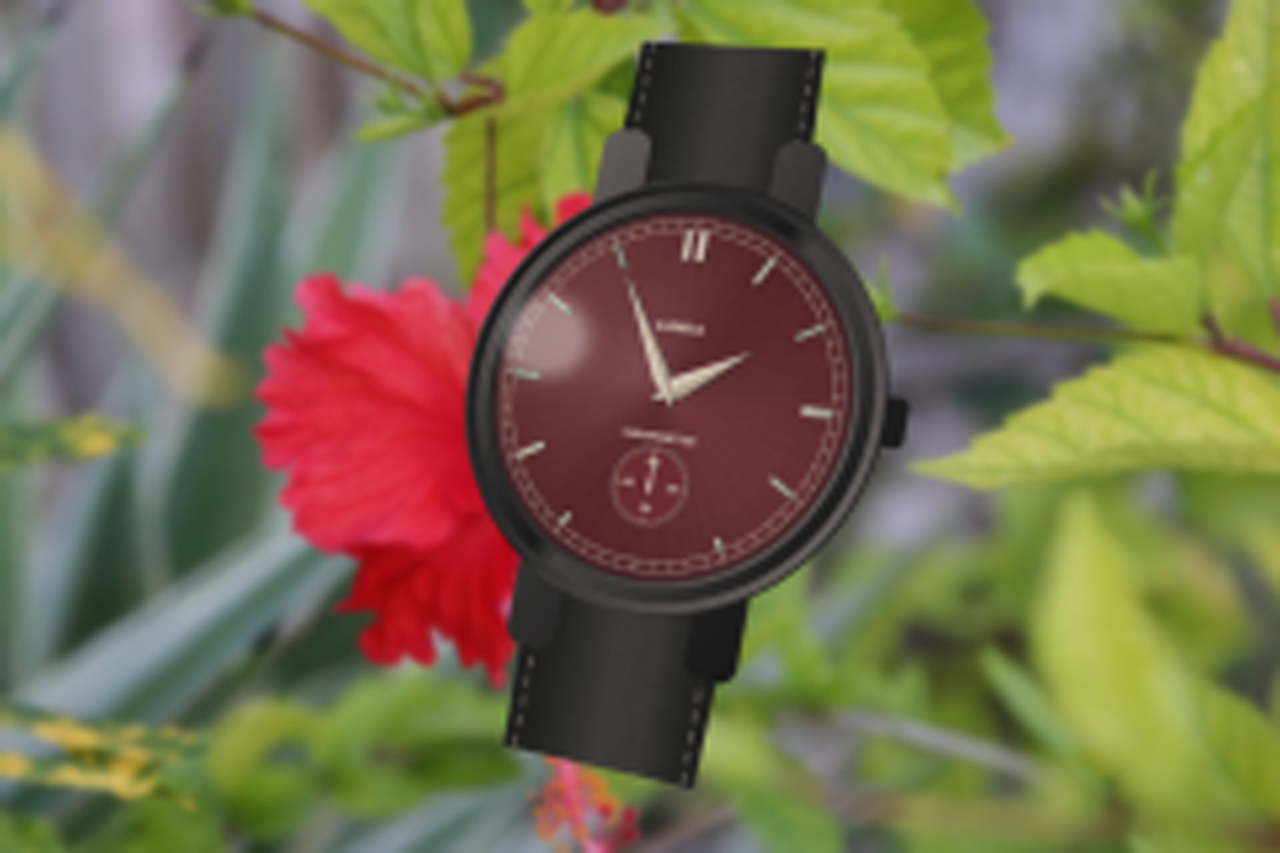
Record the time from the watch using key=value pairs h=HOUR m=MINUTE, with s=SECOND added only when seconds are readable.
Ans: h=1 m=55
